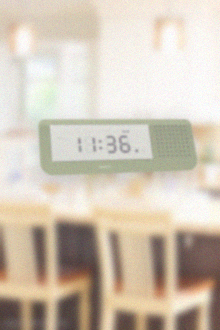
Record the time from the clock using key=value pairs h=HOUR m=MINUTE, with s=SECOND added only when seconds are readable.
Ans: h=11 m=36
